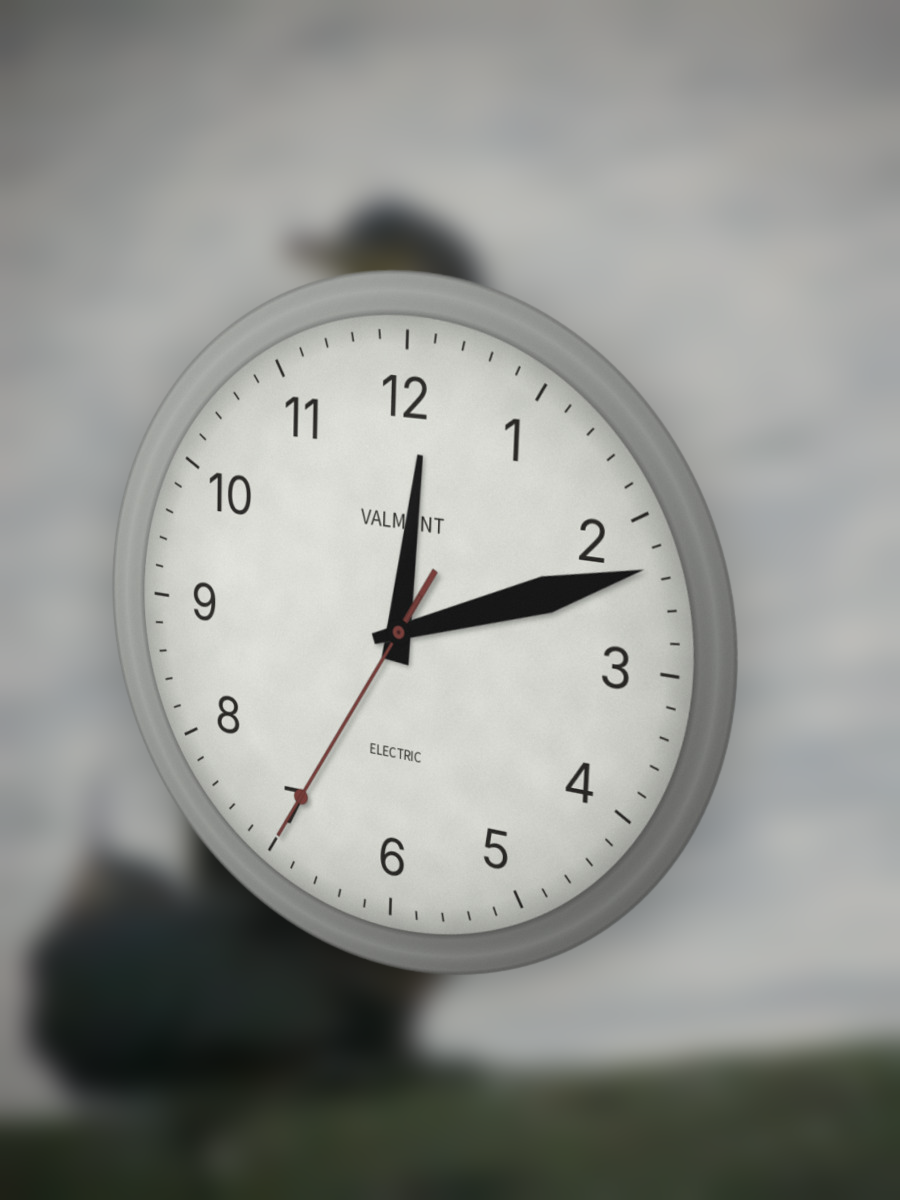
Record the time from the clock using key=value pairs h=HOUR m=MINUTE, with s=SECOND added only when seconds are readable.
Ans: h=12 m=11 s=35
